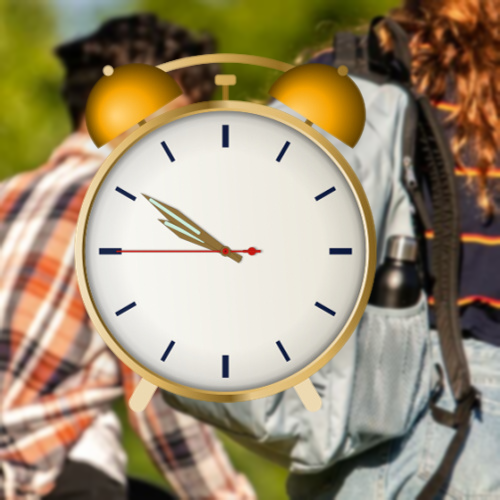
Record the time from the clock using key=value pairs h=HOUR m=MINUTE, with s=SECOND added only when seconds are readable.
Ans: h=9 m=50 s=45
